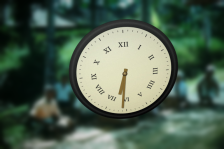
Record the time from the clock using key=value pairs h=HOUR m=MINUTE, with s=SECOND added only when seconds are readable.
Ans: h=6 m=31
